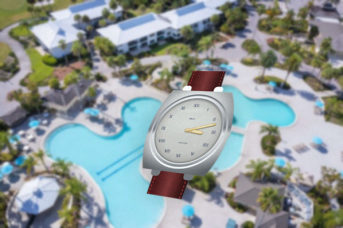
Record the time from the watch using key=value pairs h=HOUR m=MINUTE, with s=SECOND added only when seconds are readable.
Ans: h=3 m=12
